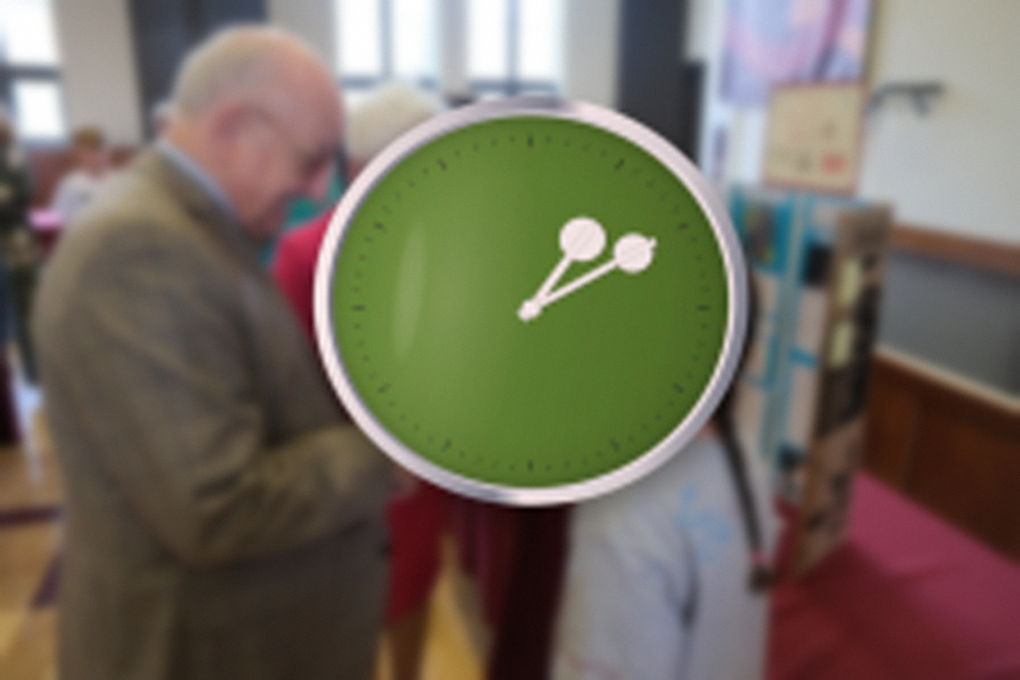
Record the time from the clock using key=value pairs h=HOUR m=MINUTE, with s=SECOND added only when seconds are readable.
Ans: h=1 m=10
